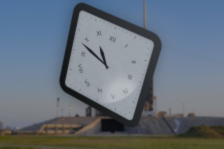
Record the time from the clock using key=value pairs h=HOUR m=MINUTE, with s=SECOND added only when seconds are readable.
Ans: h=10 m=48
